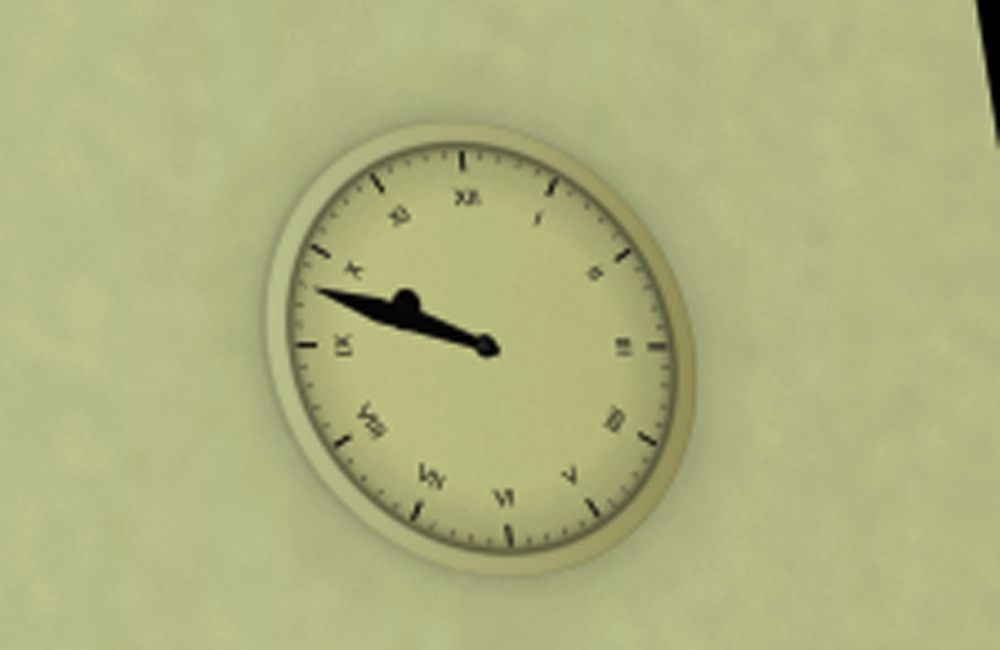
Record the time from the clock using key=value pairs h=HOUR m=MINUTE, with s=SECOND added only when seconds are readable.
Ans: h=9 m=48
